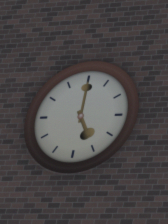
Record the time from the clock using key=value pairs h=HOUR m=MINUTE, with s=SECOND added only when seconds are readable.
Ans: h=5 m=0
